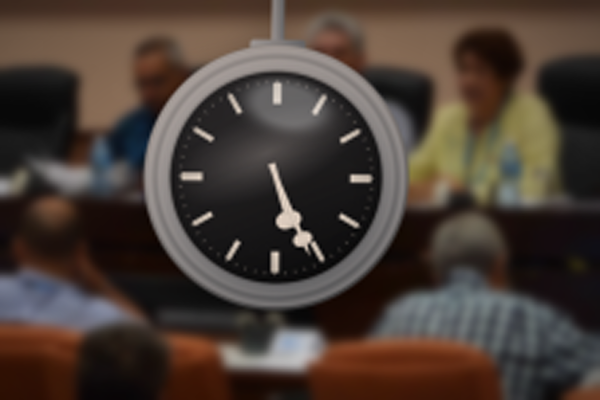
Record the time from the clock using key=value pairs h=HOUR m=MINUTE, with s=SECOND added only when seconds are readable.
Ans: h=5 m=26
